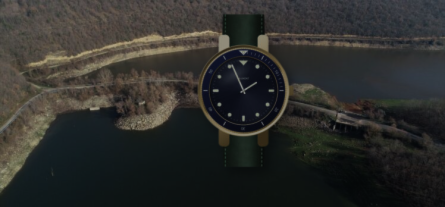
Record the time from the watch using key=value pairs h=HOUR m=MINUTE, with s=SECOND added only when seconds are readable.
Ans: h=1 m=56
